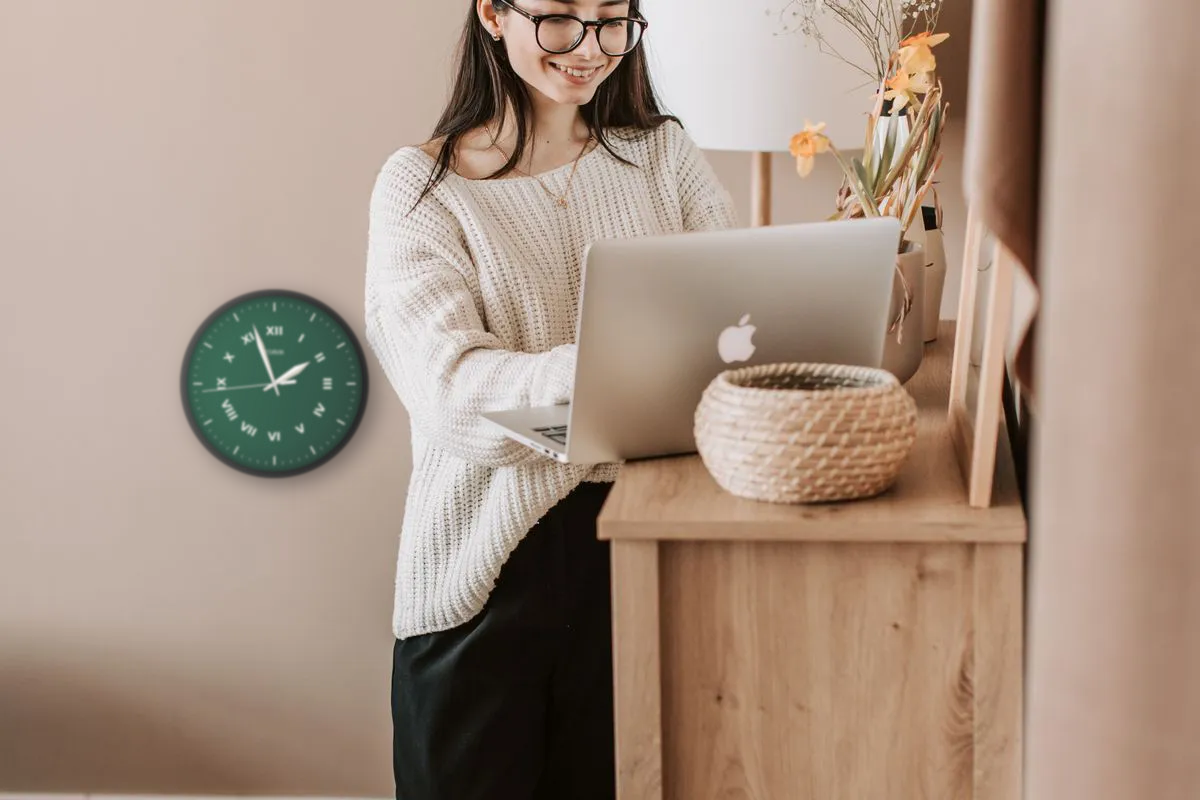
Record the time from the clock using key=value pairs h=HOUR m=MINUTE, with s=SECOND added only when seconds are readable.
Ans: h=1 m=56 s=44
